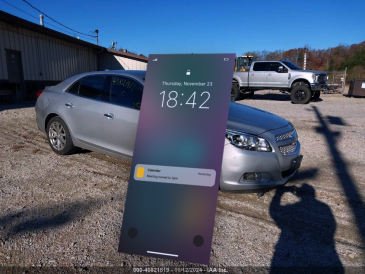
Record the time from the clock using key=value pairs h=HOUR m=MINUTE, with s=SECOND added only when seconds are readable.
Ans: h=18 m=42
